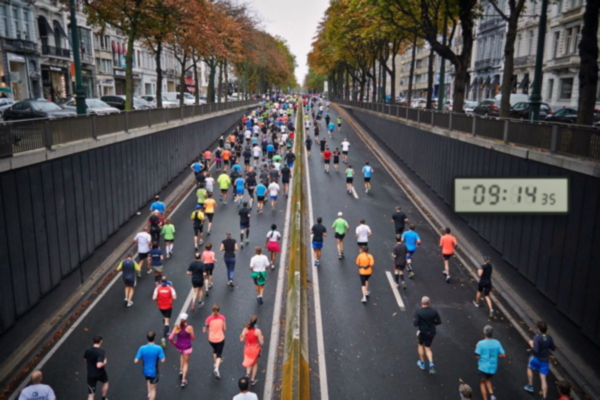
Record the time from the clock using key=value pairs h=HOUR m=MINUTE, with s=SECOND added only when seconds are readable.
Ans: h=9 m=14 s=35
